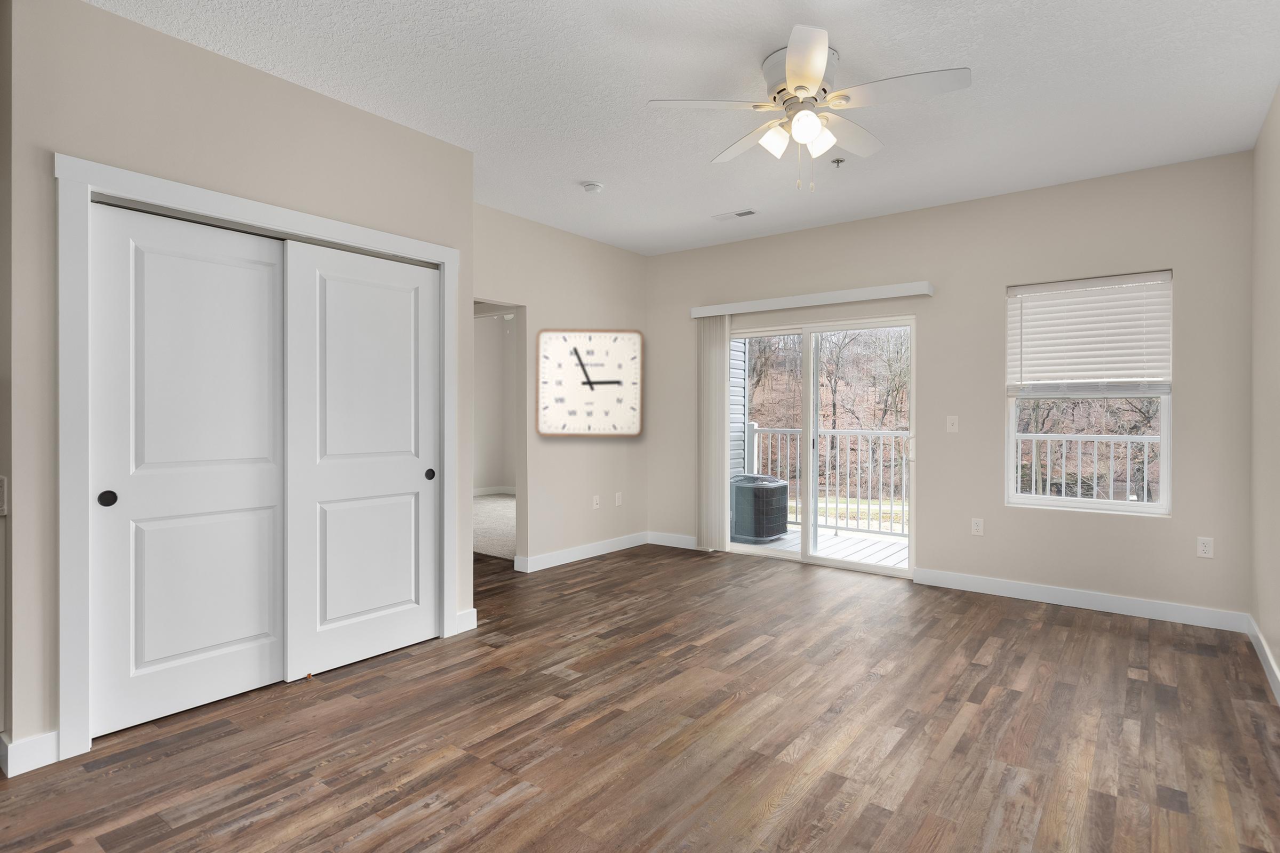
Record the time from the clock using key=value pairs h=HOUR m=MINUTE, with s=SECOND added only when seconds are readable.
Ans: h=2 m=56
